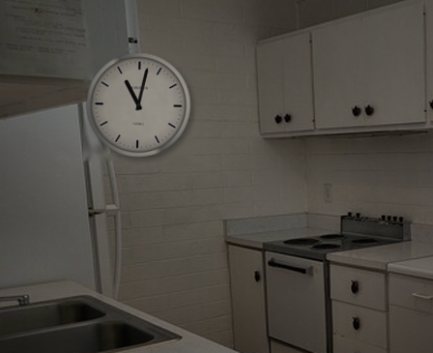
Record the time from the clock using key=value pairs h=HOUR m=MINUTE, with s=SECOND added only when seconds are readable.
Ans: h=11 m=2
